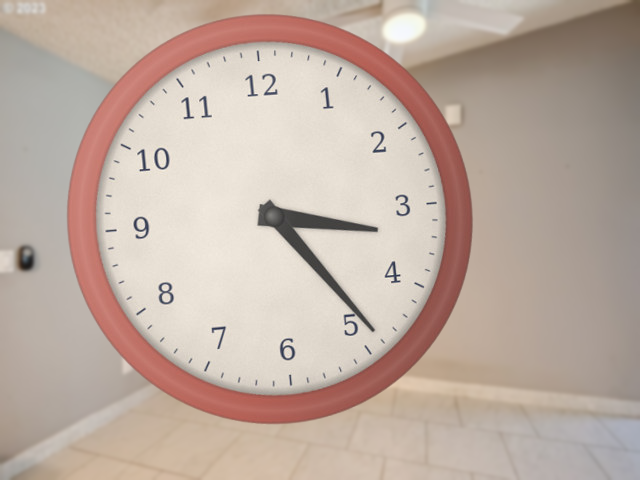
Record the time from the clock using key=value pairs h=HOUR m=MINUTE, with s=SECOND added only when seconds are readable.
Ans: h=3 m=24
